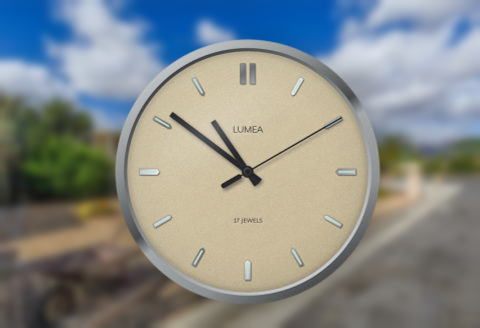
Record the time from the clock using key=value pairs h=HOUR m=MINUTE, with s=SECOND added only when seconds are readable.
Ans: h=10 m=51 s=10
